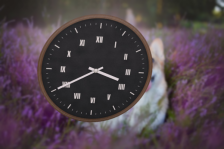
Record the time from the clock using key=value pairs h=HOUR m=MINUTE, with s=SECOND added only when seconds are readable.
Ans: h=3 m=40
